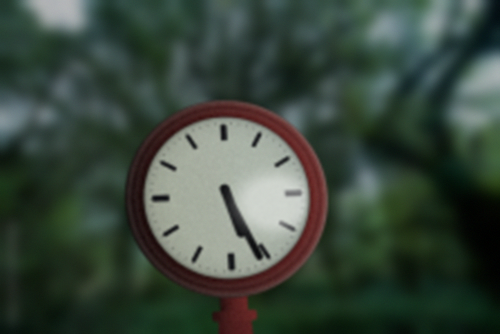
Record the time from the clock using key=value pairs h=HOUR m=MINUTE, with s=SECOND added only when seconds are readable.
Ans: h=5 m=26
